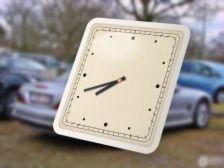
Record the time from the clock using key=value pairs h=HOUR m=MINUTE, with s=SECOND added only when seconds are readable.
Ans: h=7 m=41
